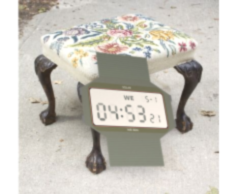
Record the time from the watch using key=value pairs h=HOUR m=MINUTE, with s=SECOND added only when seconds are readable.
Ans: h=4 m=53
